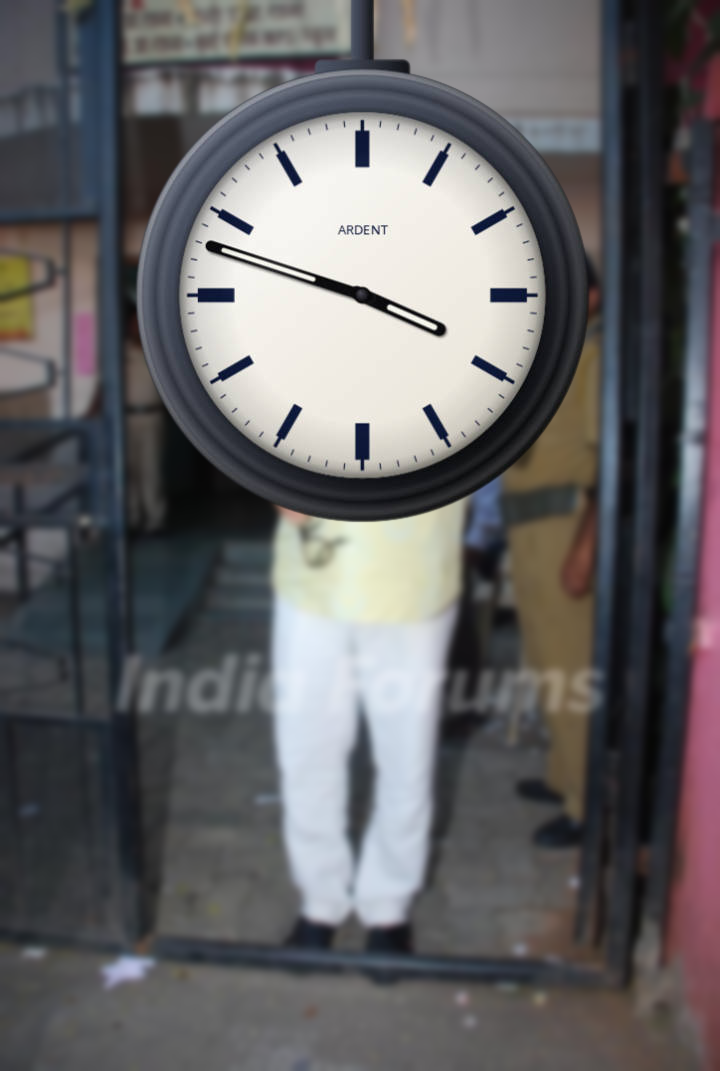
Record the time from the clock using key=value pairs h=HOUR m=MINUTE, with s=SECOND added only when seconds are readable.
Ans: h=3 m=48
